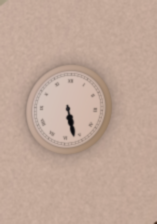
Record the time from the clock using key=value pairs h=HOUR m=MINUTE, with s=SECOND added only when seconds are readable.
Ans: h=5 m=27
